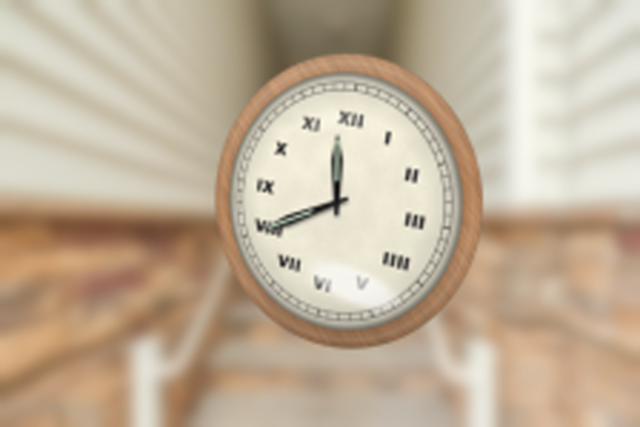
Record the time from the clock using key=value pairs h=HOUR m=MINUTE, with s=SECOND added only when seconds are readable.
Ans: h=11 m=40
